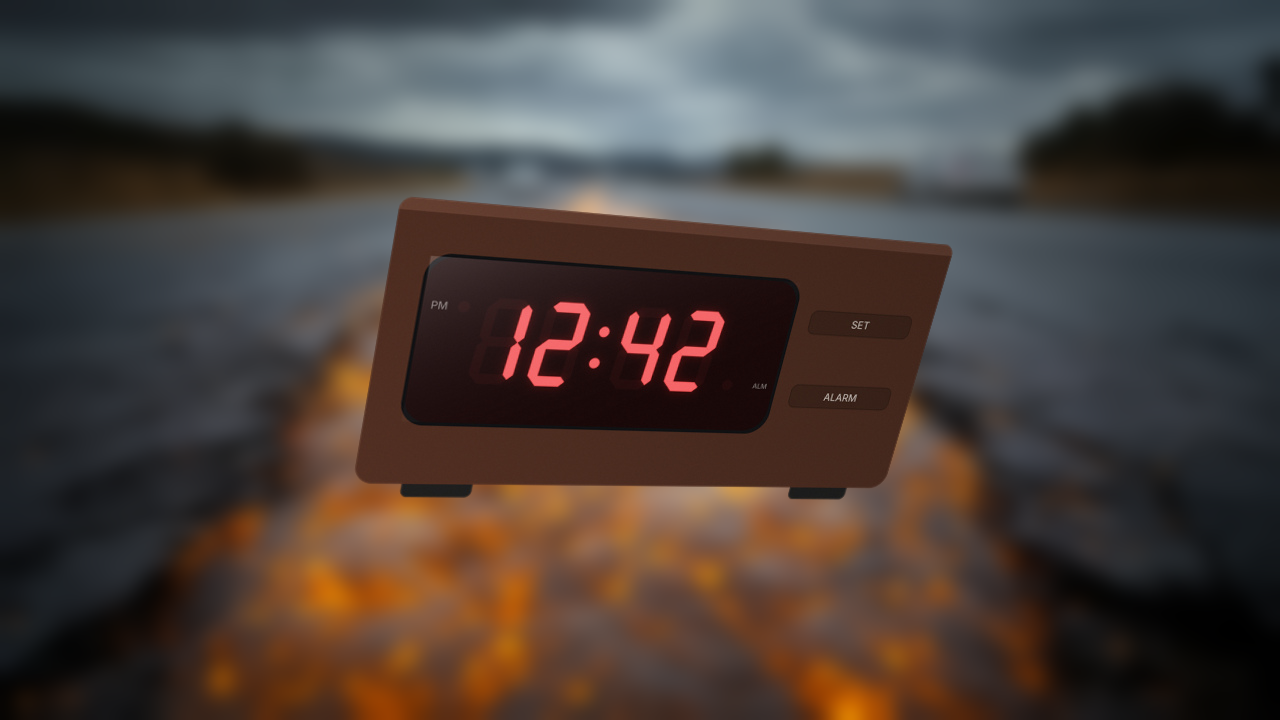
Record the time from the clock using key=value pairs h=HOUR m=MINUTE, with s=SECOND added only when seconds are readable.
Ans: h=12 m=42
